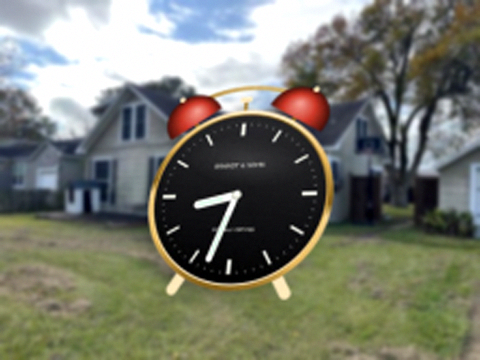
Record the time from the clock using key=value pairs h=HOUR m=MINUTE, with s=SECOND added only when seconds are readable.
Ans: h=8 m=33
